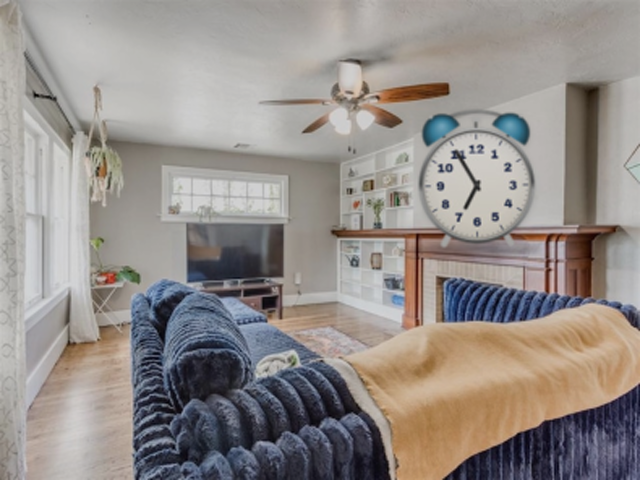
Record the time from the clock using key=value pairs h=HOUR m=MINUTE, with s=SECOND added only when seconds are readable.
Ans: h=6 m=55
